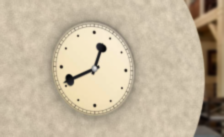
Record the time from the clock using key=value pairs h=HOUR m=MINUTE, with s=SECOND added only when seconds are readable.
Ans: h=12 m=41
